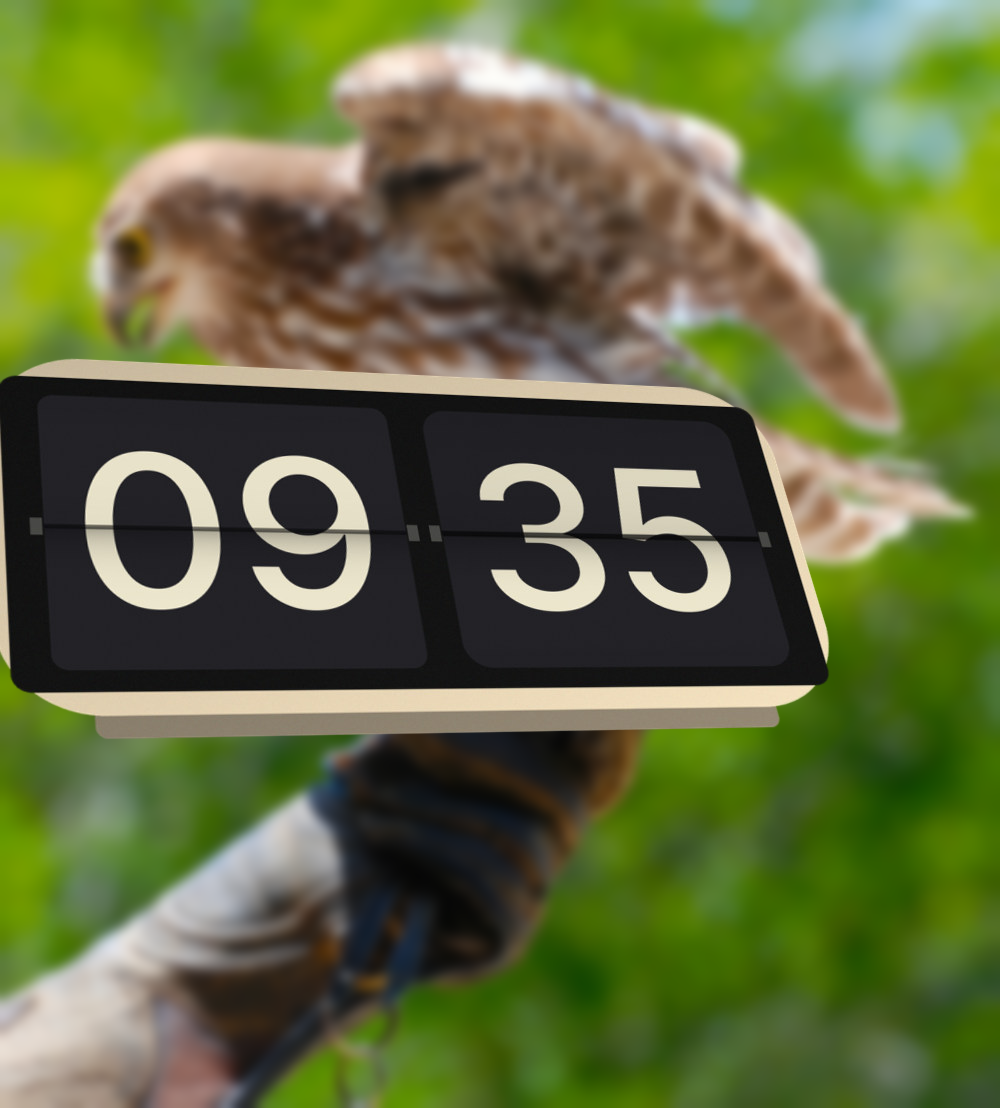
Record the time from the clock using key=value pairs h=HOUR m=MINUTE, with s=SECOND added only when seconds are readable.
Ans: h=9 m=35
